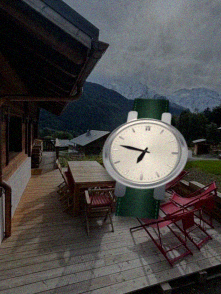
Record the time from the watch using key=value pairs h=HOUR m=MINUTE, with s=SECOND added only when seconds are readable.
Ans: h=6 m=47
